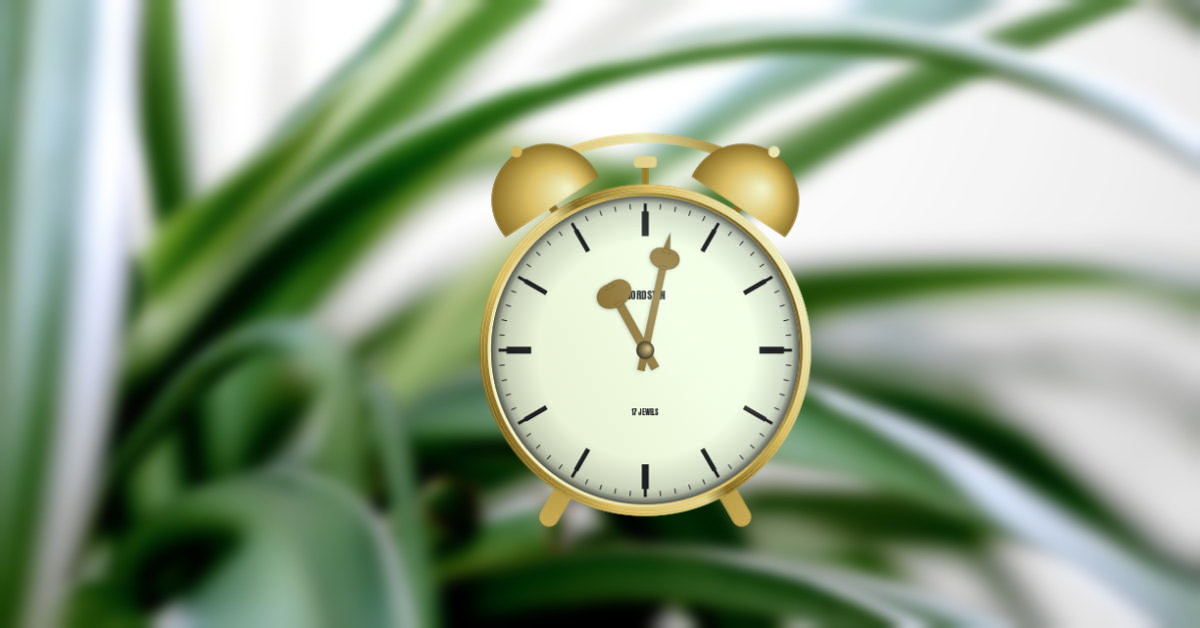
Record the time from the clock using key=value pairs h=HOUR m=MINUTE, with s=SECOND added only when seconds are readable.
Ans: h=11 m=2
